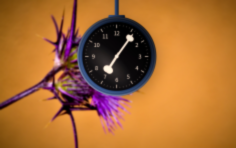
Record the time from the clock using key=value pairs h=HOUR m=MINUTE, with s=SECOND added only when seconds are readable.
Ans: h=7 m=6
